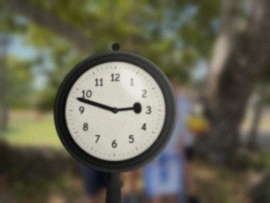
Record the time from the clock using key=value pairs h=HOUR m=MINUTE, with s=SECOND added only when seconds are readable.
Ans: h=2 m=48
